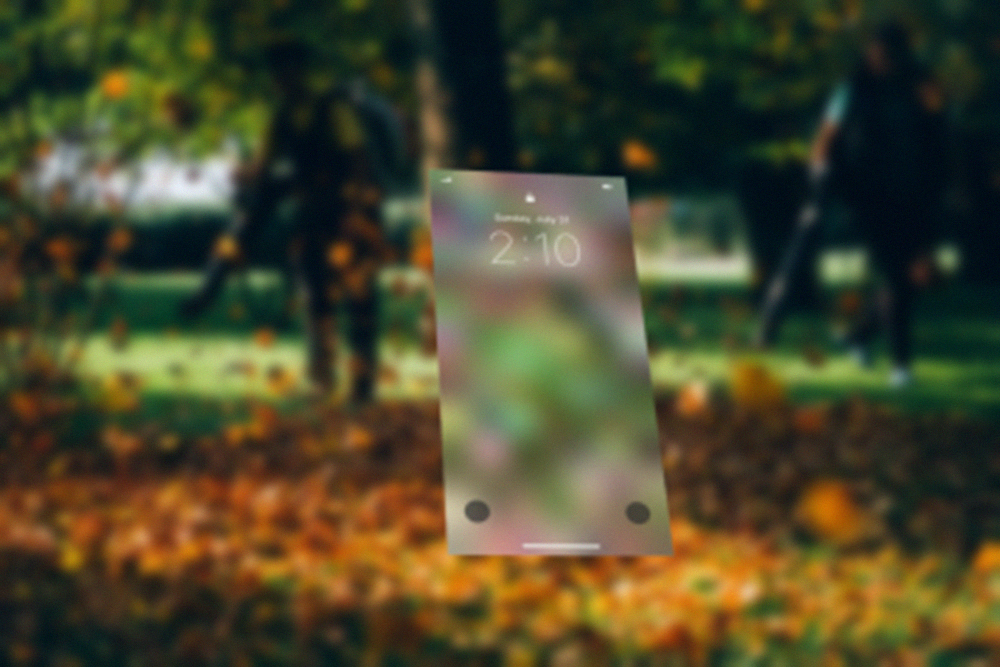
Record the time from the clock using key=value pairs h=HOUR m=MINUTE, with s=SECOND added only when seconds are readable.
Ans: h=2 m=10
